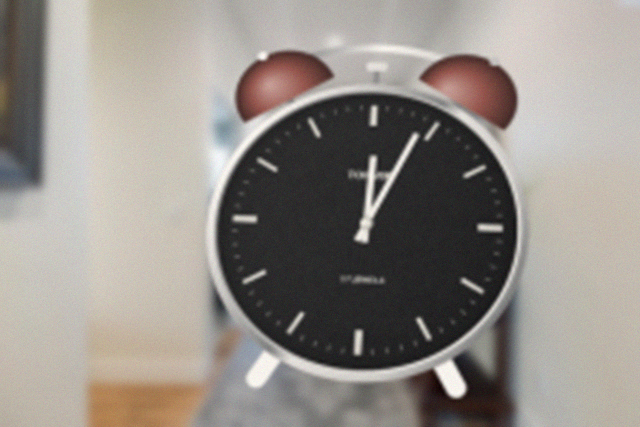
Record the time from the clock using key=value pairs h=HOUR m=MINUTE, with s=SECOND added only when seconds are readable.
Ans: h=12 m=4
